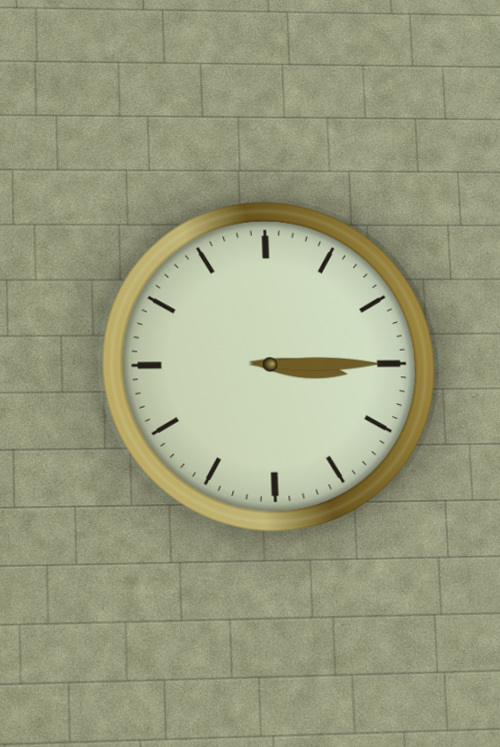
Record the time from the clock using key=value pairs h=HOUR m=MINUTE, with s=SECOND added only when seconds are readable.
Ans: h=3 m=15
